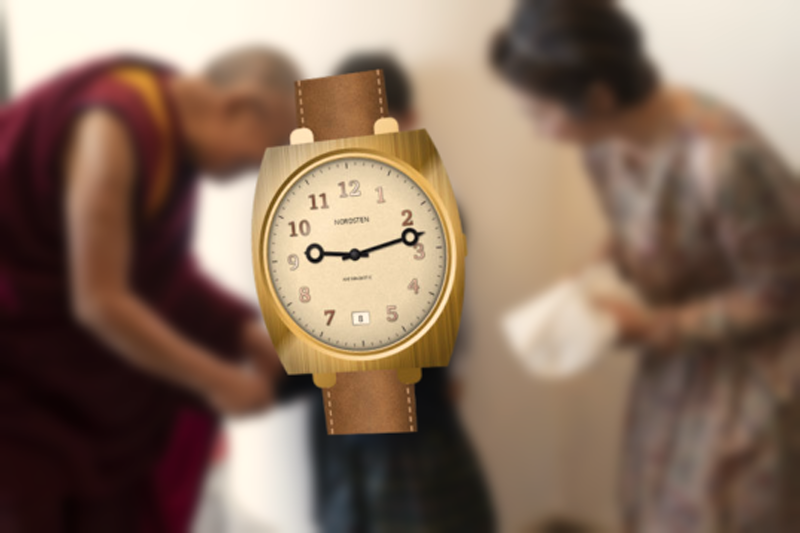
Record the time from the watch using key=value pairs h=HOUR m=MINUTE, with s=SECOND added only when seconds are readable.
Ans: h=9 m=13
